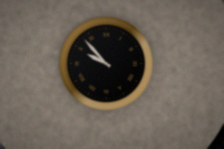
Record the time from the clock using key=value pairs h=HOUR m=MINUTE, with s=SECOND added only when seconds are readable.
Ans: h=9 m=53
